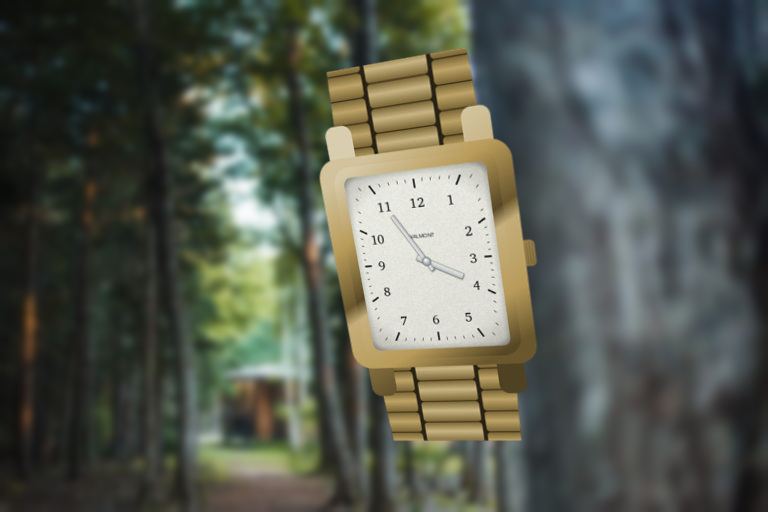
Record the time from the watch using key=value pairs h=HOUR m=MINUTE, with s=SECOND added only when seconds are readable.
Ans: h=3 m=55
